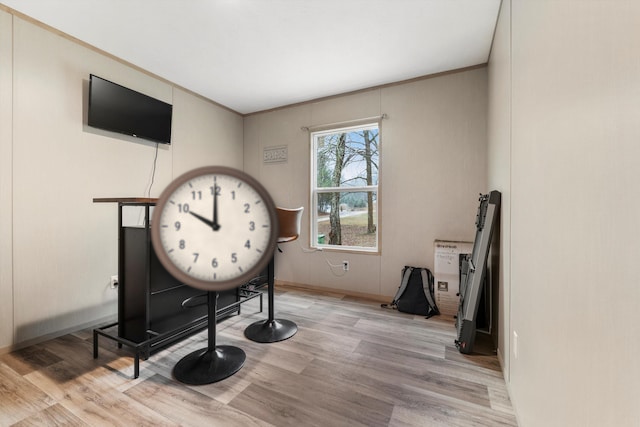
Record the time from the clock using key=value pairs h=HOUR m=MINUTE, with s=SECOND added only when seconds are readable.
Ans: h=10 m=0
